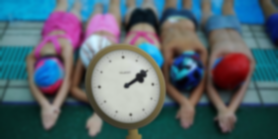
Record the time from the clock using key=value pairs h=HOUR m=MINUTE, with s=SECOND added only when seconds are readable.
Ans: h=2 m=10
